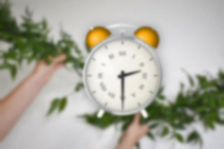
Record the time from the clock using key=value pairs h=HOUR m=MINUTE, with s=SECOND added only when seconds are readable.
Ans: h=2 m=30
